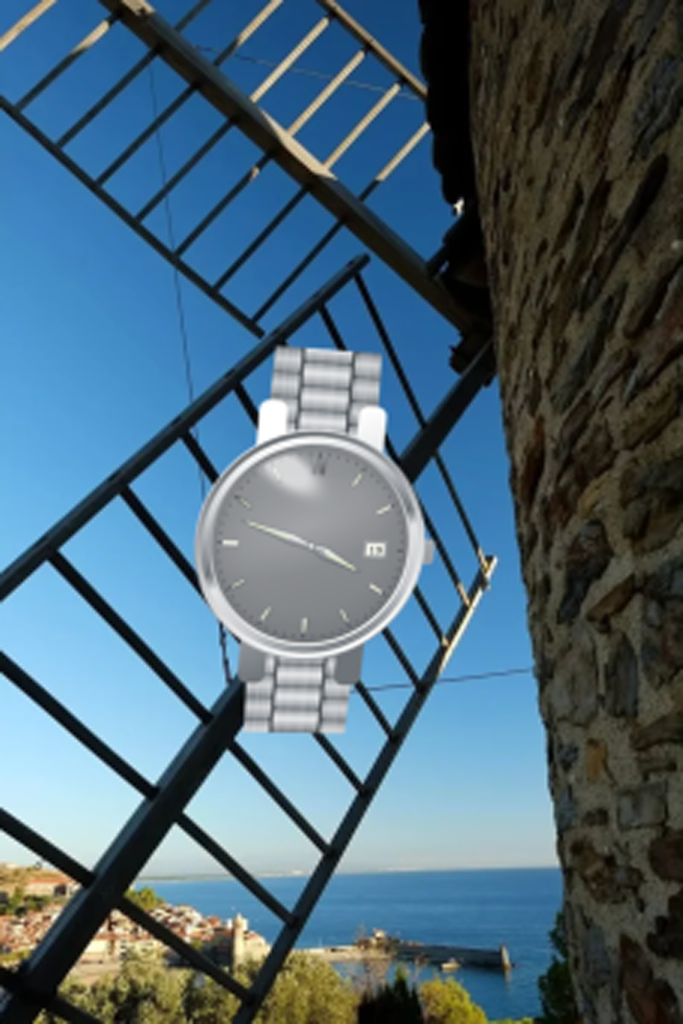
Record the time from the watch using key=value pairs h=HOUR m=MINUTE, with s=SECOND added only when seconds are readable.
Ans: h=3 m=48
